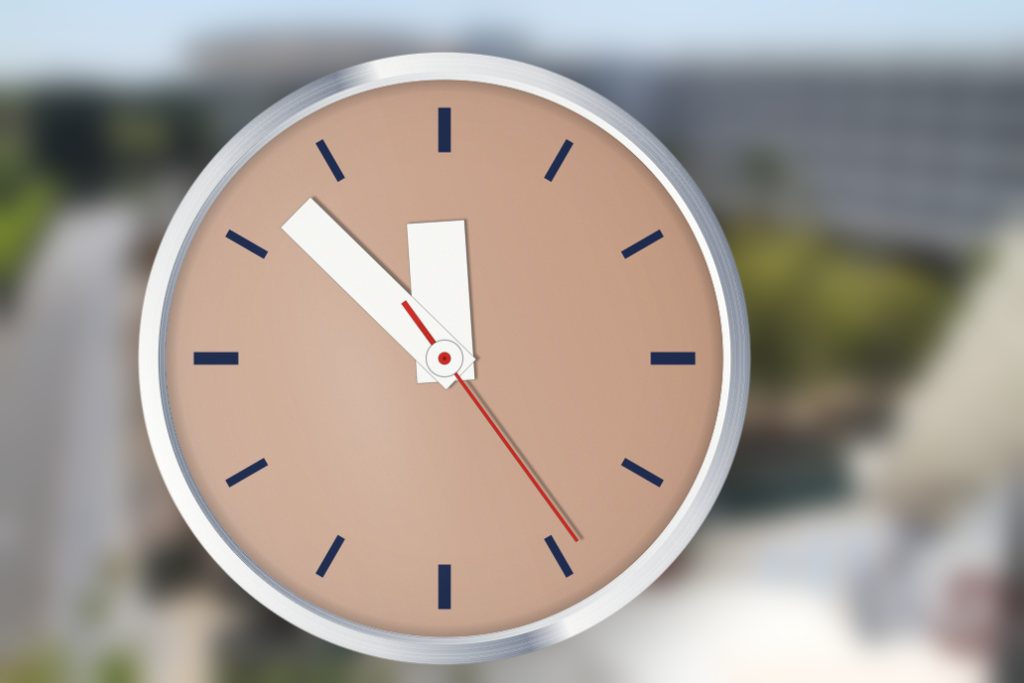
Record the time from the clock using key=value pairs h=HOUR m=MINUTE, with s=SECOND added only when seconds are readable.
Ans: h=11 m=52 s=24
